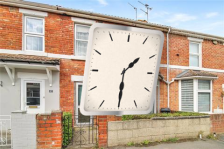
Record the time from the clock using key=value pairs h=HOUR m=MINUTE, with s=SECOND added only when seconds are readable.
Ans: h=1 m=30
